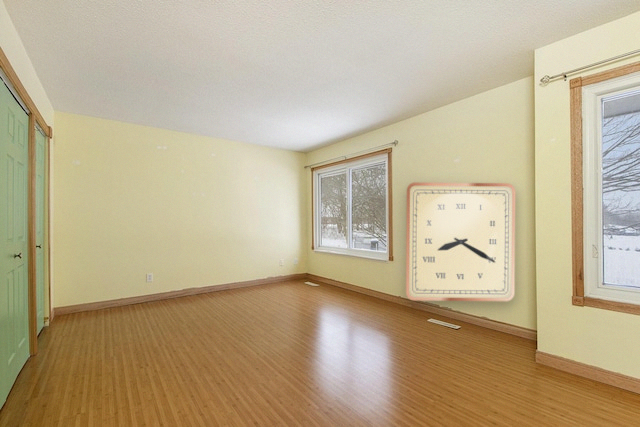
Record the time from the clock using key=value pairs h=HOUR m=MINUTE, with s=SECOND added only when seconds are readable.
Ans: h=8 m=20
